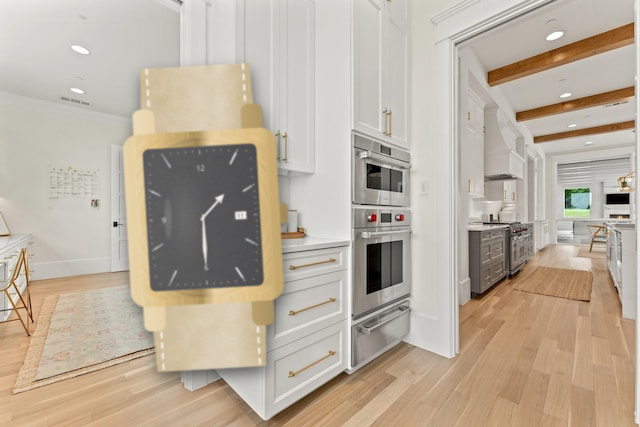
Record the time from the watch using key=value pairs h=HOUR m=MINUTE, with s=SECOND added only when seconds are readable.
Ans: h=1 m=30
